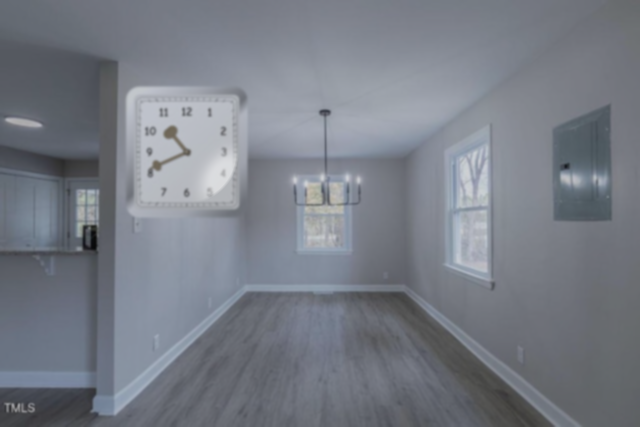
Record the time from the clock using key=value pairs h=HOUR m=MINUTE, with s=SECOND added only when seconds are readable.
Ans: h=10 m=41
